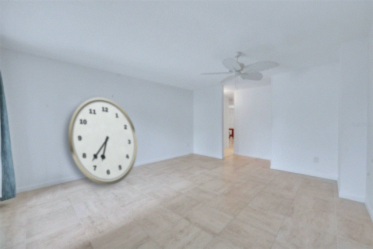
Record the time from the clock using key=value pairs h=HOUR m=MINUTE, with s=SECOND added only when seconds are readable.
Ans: h=6 m=37
